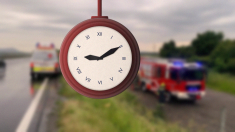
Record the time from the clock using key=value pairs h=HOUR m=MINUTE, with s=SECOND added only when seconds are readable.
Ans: h=9 m=10
